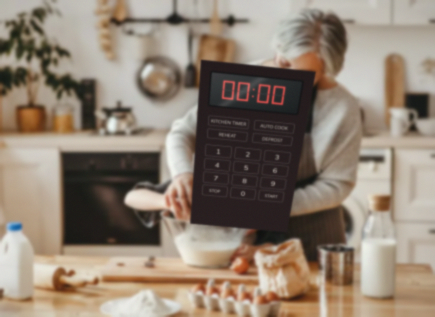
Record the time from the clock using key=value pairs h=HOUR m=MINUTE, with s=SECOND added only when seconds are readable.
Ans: h=0 m=0
